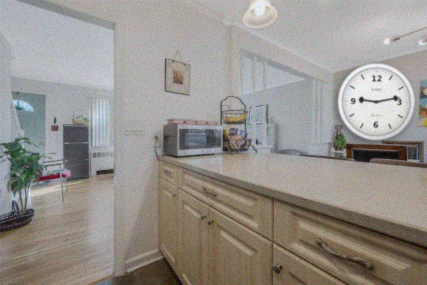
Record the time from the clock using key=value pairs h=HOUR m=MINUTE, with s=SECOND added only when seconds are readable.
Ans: h=9 m=13
